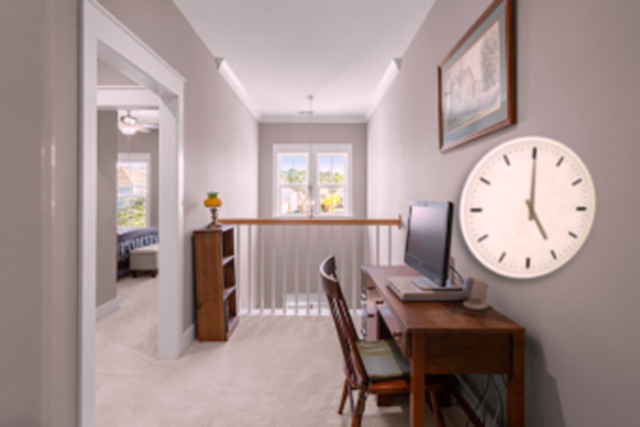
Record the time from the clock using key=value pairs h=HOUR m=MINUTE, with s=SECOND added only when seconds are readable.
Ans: h=5 m=0
